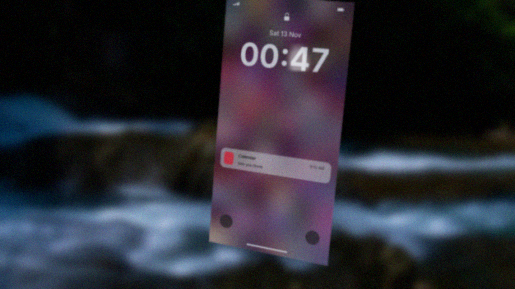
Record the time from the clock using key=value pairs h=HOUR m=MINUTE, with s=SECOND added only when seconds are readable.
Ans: h=0 m=47
